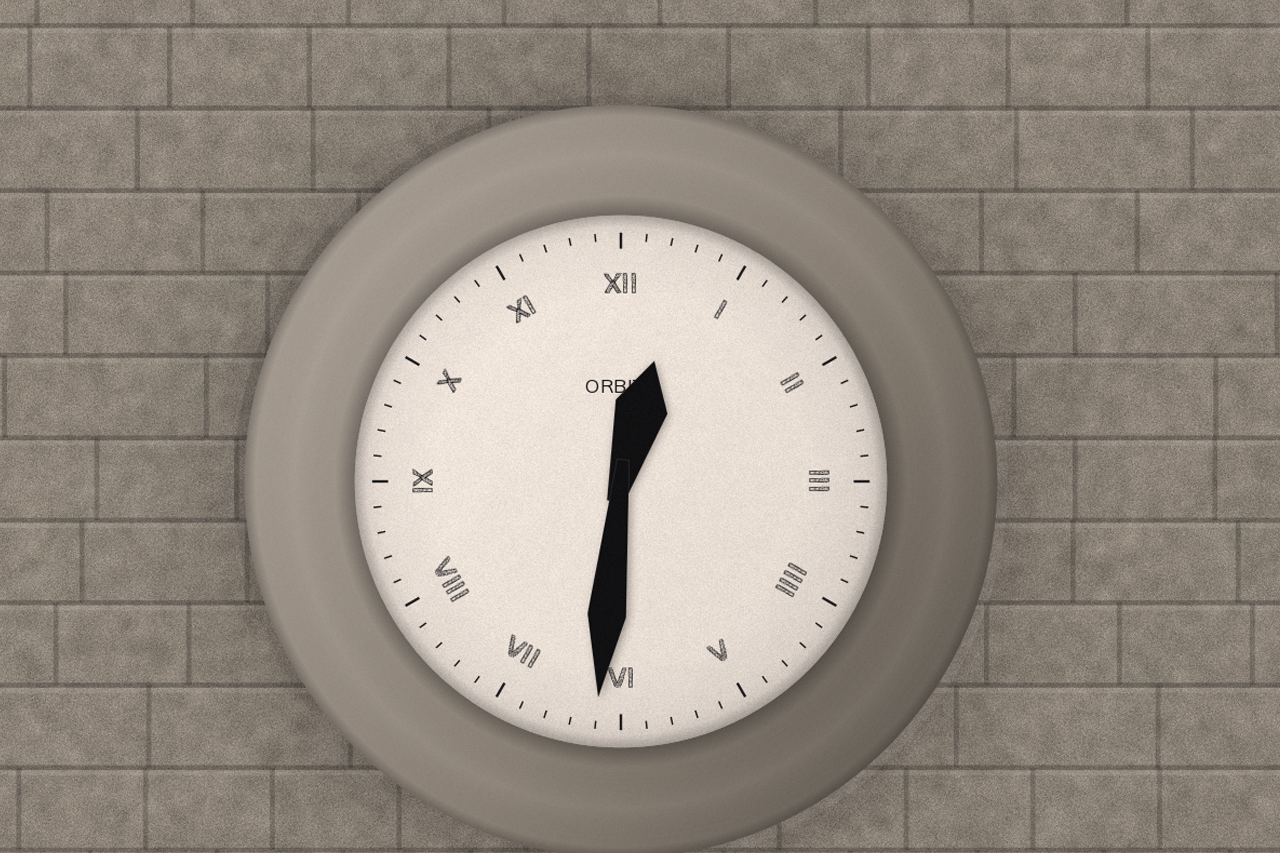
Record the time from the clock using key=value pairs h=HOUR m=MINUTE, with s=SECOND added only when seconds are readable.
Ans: h=12 m=31
